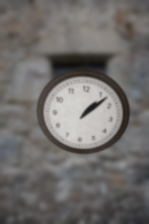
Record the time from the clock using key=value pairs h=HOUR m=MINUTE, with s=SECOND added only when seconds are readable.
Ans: h=1 m=7
